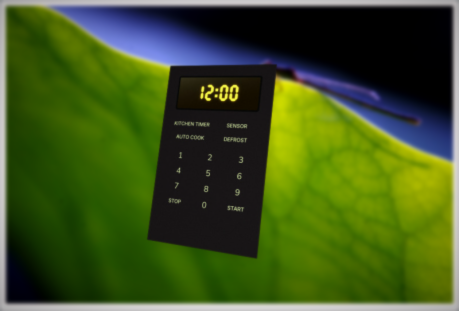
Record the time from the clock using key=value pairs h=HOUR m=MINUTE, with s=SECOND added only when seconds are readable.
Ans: h=12 m=0
